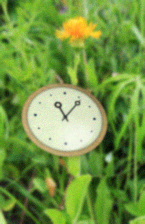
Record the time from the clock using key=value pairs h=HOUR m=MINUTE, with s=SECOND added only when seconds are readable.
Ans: h=11 m=6
